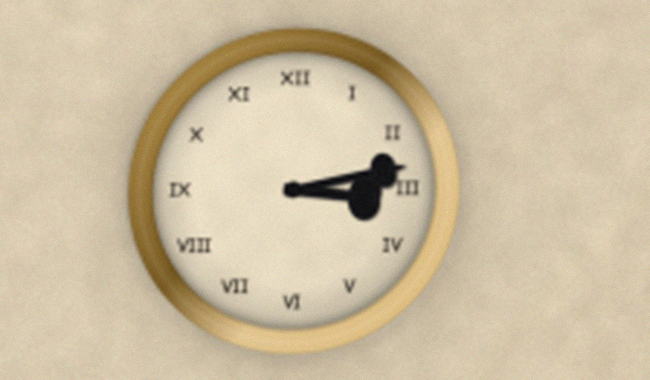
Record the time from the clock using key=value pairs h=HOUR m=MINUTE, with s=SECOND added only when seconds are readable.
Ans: h=3 m=13
